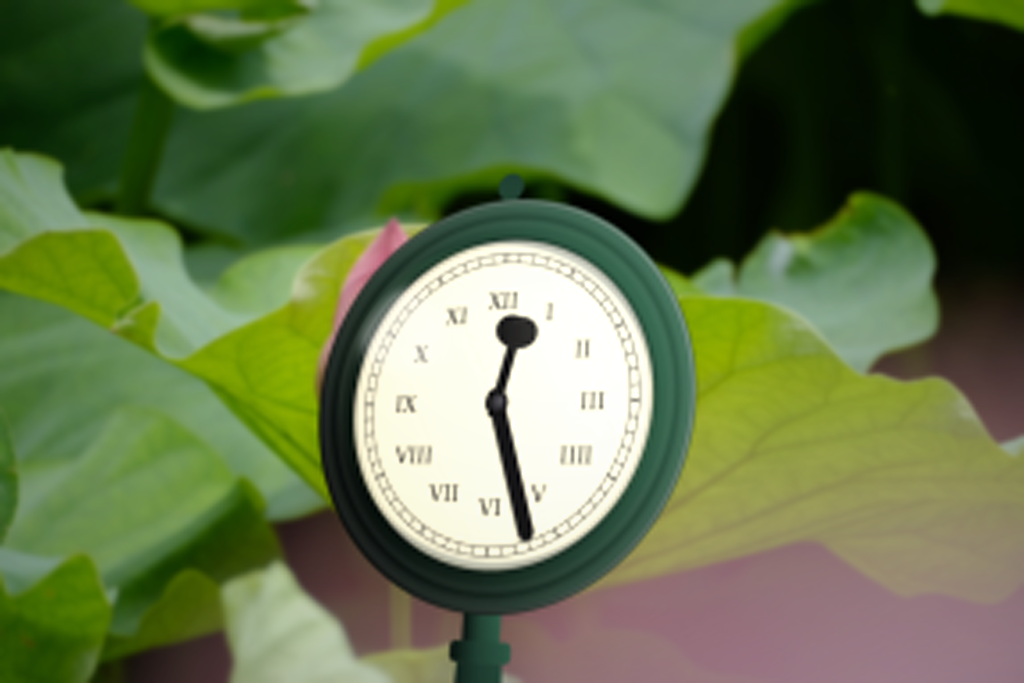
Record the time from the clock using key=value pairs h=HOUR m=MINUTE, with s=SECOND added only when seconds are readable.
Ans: h=12 m=27
